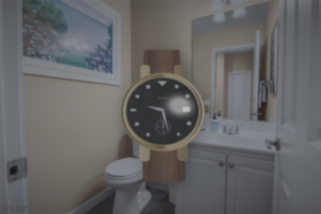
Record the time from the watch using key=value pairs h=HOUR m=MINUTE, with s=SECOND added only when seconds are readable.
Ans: h=9 m=28
